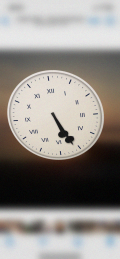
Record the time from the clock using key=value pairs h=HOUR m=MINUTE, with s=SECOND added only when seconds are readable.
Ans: h=5 m=26
